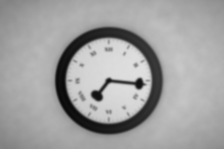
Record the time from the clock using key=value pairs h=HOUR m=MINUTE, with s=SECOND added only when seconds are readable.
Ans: h=7 m=16
